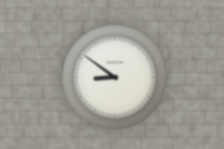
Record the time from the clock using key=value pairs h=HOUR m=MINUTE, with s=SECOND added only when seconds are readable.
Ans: h=8 m=51
